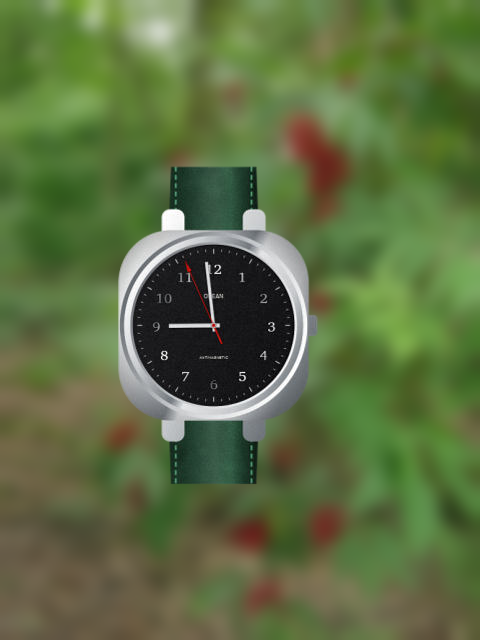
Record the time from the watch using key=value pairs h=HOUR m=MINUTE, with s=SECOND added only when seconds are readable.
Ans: h=8 m=58 s=56
